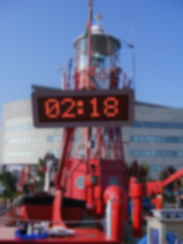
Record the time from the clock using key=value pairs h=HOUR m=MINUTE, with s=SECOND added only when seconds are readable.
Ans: h=2 m=18
